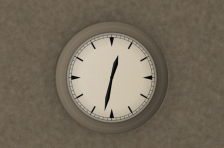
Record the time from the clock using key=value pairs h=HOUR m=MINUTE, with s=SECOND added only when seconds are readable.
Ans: h=12 m=32
